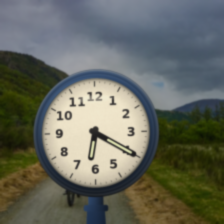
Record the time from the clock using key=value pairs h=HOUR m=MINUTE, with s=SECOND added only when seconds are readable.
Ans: h=6 m=20
